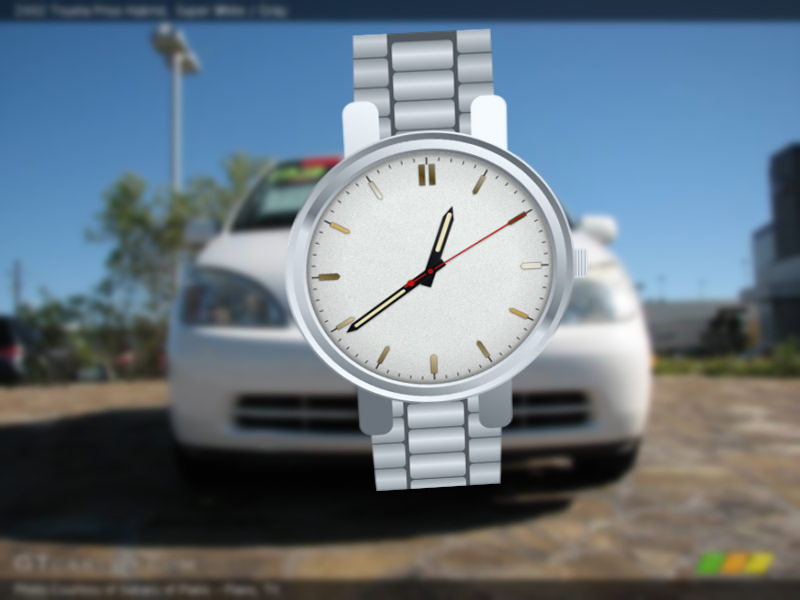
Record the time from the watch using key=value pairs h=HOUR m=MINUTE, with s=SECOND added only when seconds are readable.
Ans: h=12 m=39 s=10
